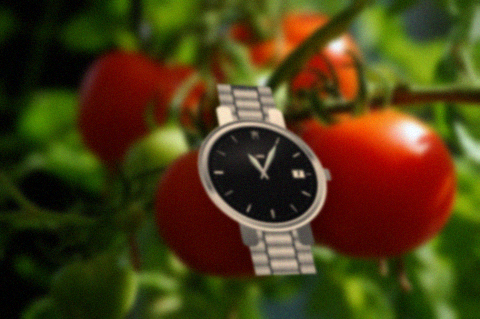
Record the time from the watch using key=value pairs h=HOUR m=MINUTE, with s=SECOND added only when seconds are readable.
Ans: h=11 m=5
